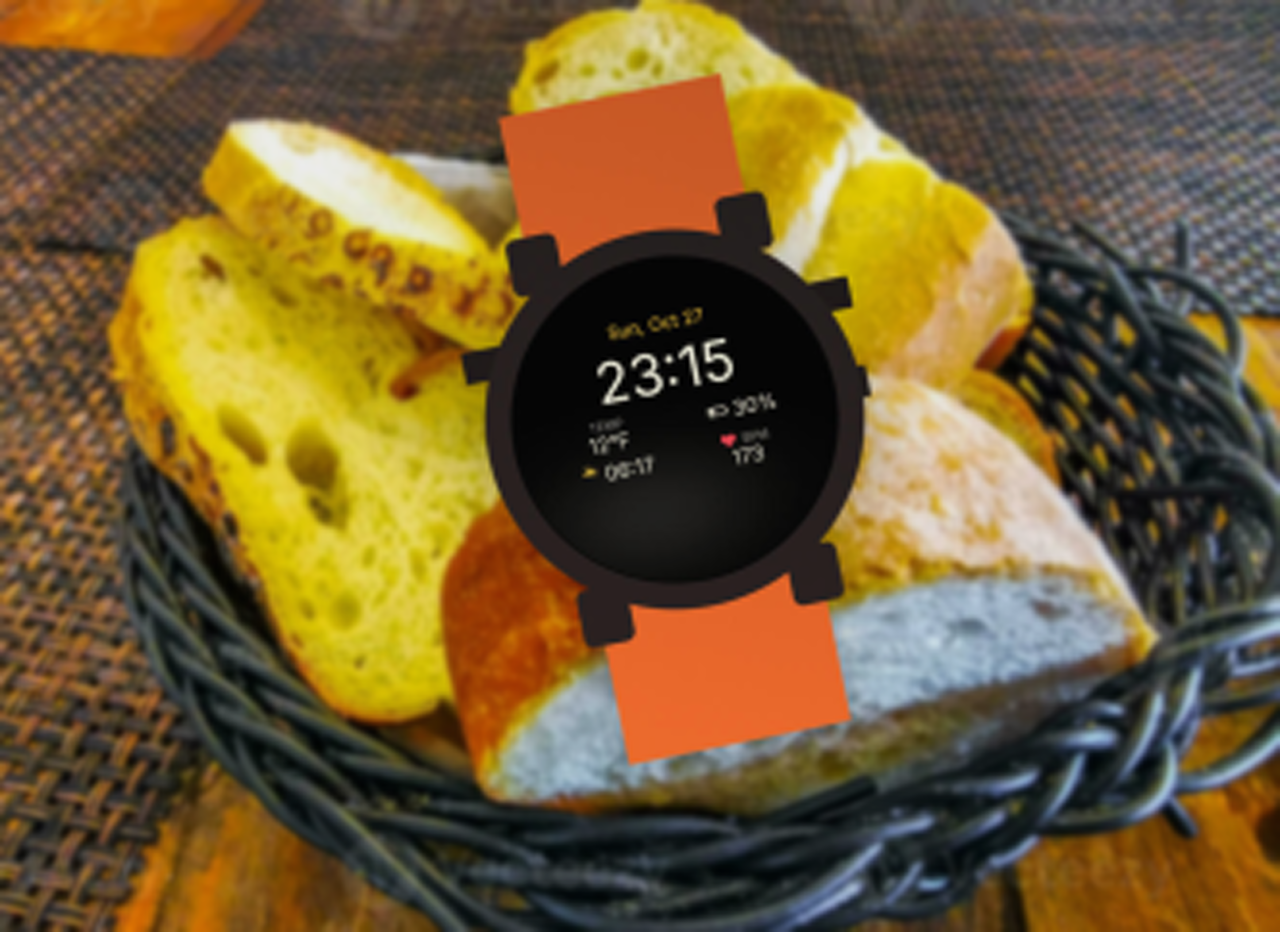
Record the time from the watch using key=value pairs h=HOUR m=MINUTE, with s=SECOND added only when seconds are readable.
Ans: h=23 m=15
